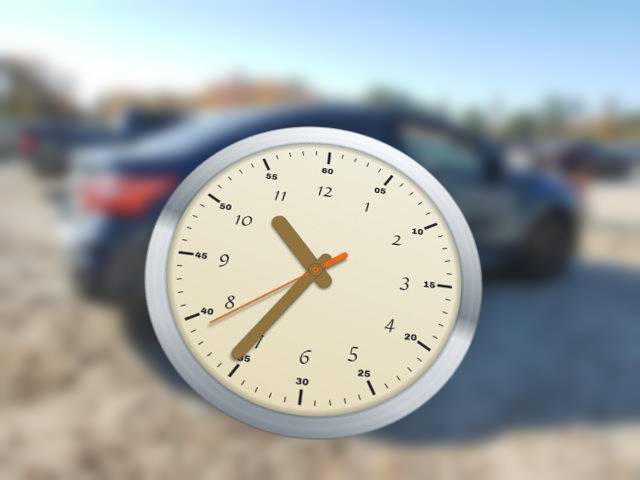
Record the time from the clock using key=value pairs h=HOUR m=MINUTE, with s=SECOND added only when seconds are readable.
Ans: h=10 m=35 s=39
